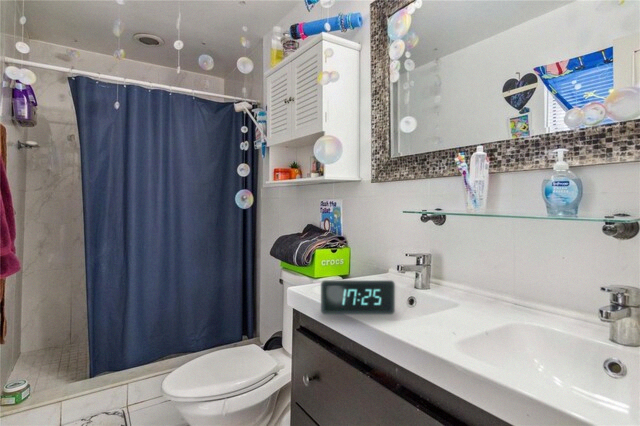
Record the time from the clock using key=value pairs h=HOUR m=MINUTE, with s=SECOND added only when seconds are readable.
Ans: h=17 m=25
